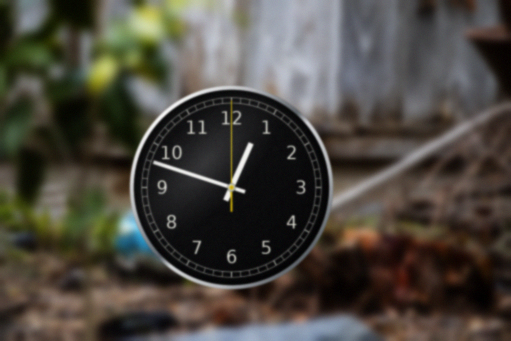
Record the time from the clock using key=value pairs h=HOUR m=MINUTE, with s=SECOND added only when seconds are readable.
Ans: h=12 m=48 s=0
